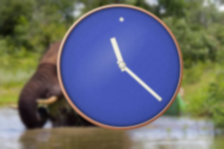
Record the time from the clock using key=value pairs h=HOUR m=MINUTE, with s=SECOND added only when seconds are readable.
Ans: h=11 m=22
